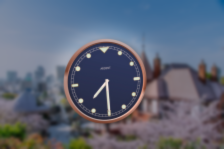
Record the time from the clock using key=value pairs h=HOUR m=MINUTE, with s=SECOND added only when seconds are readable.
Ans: h=7 m=30
